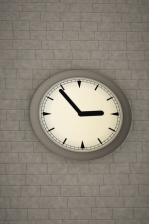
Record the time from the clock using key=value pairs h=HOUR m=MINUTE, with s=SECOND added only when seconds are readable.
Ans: h=2 m=54
